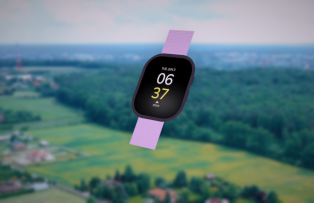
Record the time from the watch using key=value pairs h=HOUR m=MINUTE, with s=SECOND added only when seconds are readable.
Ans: h=6 m=37
